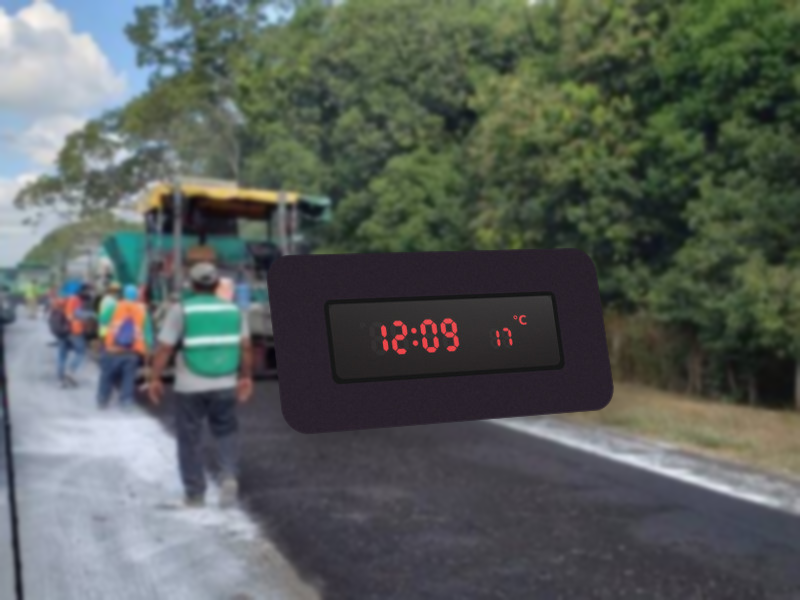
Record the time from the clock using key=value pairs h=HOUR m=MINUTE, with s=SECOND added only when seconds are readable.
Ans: h=12 m=9
